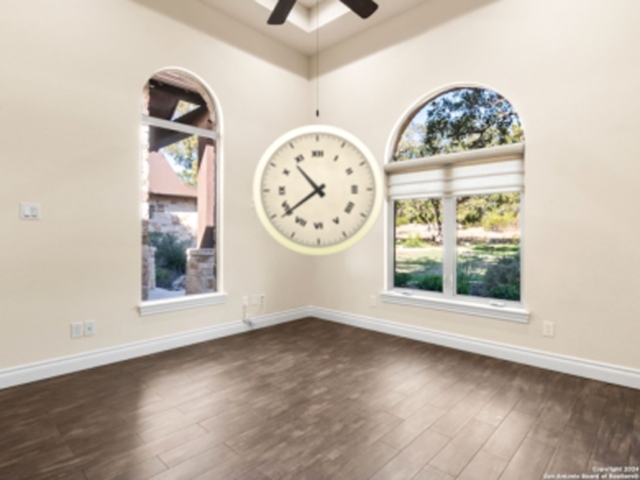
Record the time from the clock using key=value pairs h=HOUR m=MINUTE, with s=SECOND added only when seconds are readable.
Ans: h=10 m=39
